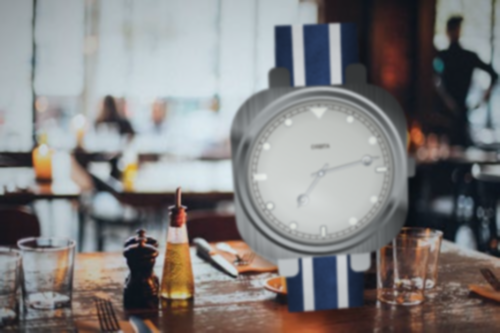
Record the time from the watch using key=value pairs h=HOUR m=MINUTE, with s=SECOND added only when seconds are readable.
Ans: h=7 m=13
